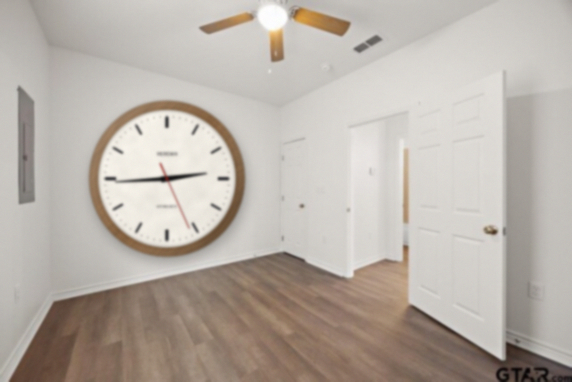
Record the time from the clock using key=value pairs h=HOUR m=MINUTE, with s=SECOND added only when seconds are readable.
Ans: h=2 m=44 s=26
